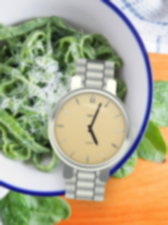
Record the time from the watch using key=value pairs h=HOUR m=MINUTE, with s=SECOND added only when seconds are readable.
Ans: h=5 m=3
